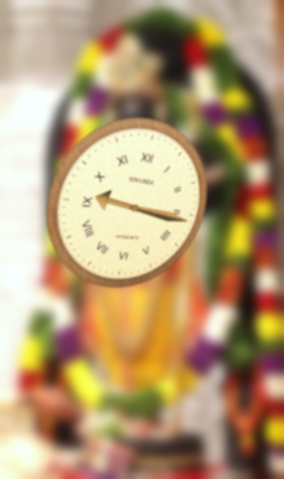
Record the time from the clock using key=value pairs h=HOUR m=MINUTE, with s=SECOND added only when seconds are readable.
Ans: h=9 m=16
